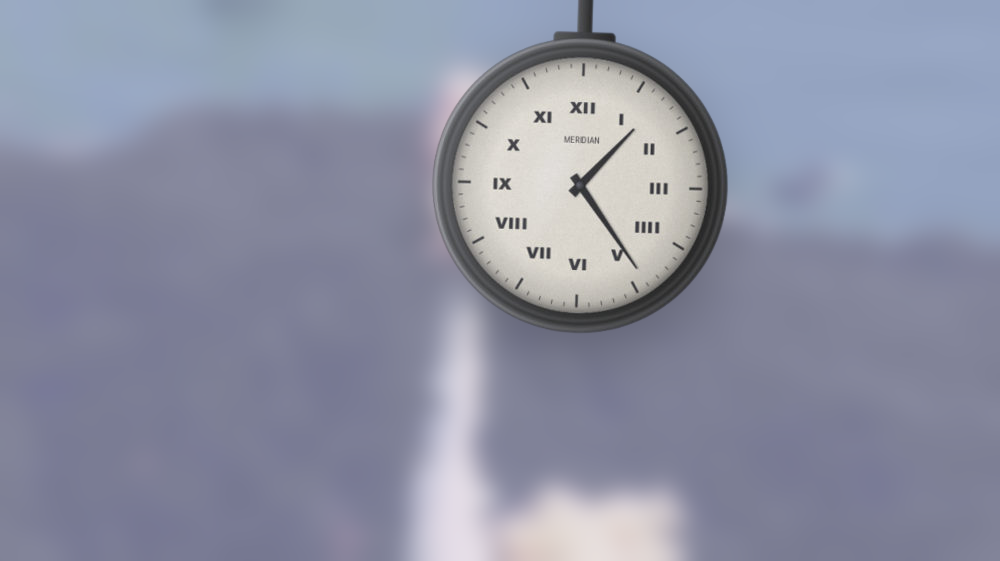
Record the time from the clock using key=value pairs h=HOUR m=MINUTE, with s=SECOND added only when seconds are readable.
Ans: h=1 m=24
